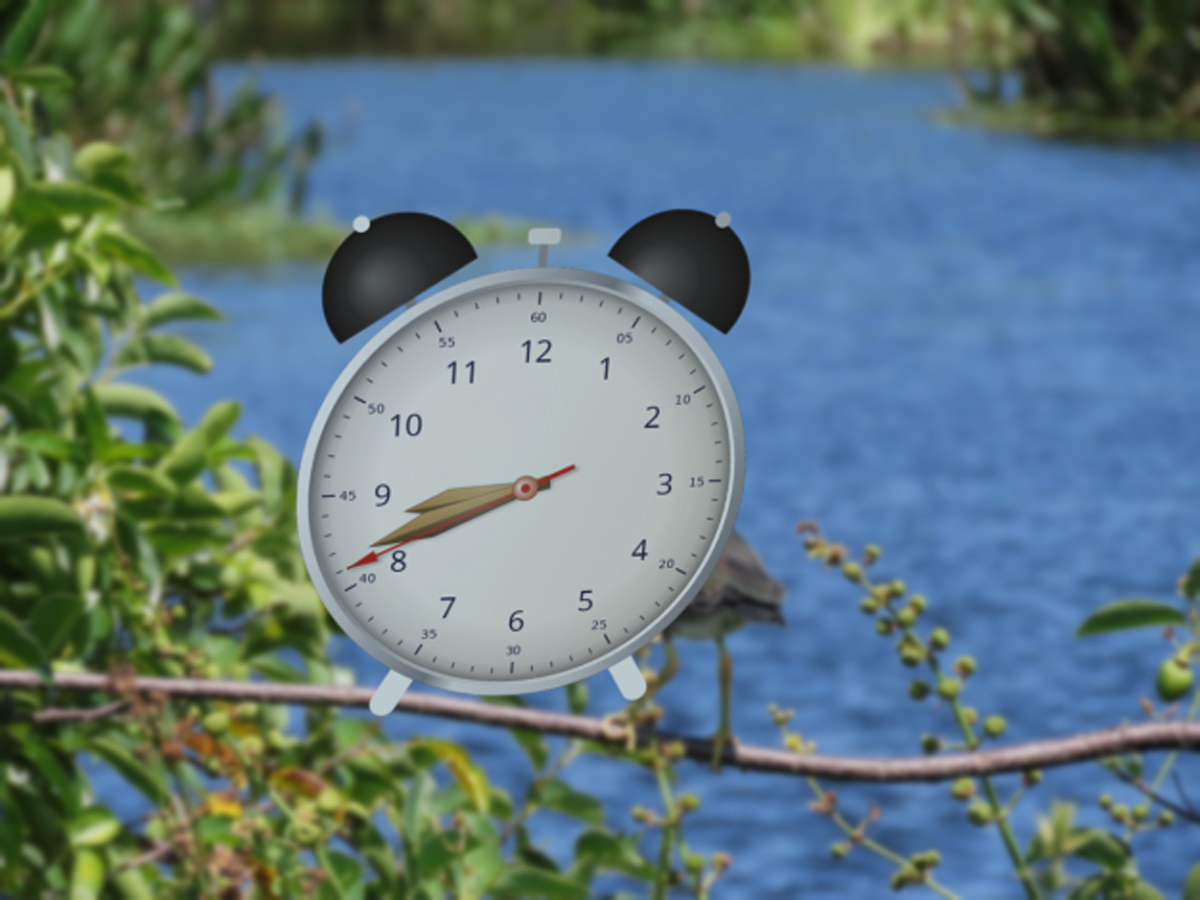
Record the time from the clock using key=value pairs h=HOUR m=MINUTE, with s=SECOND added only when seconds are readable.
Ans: h=8 m=41 s=41
